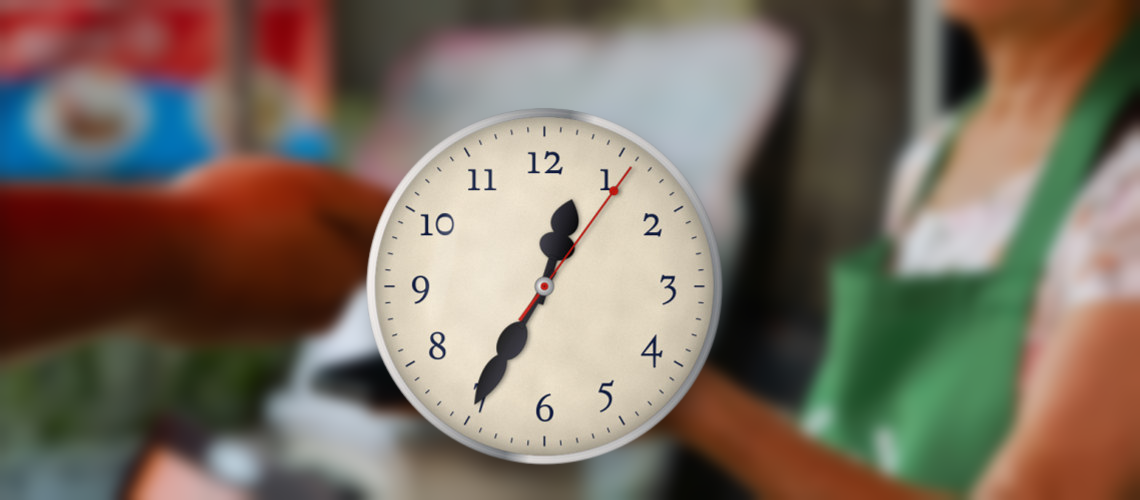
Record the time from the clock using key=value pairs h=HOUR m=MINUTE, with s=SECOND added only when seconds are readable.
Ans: h=12 m=35 s=6
